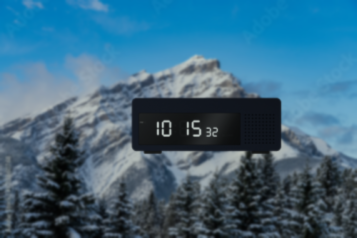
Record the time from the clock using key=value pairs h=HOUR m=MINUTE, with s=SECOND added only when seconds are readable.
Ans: h=10 m=15 s=32
